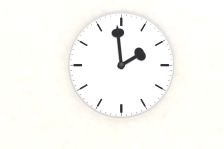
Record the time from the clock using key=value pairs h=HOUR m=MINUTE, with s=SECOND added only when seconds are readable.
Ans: h=1 m=59
